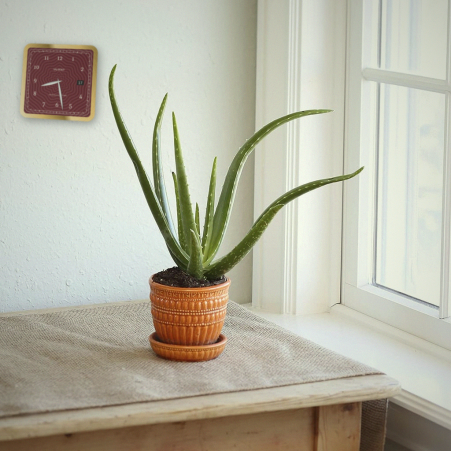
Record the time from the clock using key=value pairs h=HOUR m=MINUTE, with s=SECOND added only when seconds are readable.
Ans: h=8 m=28
